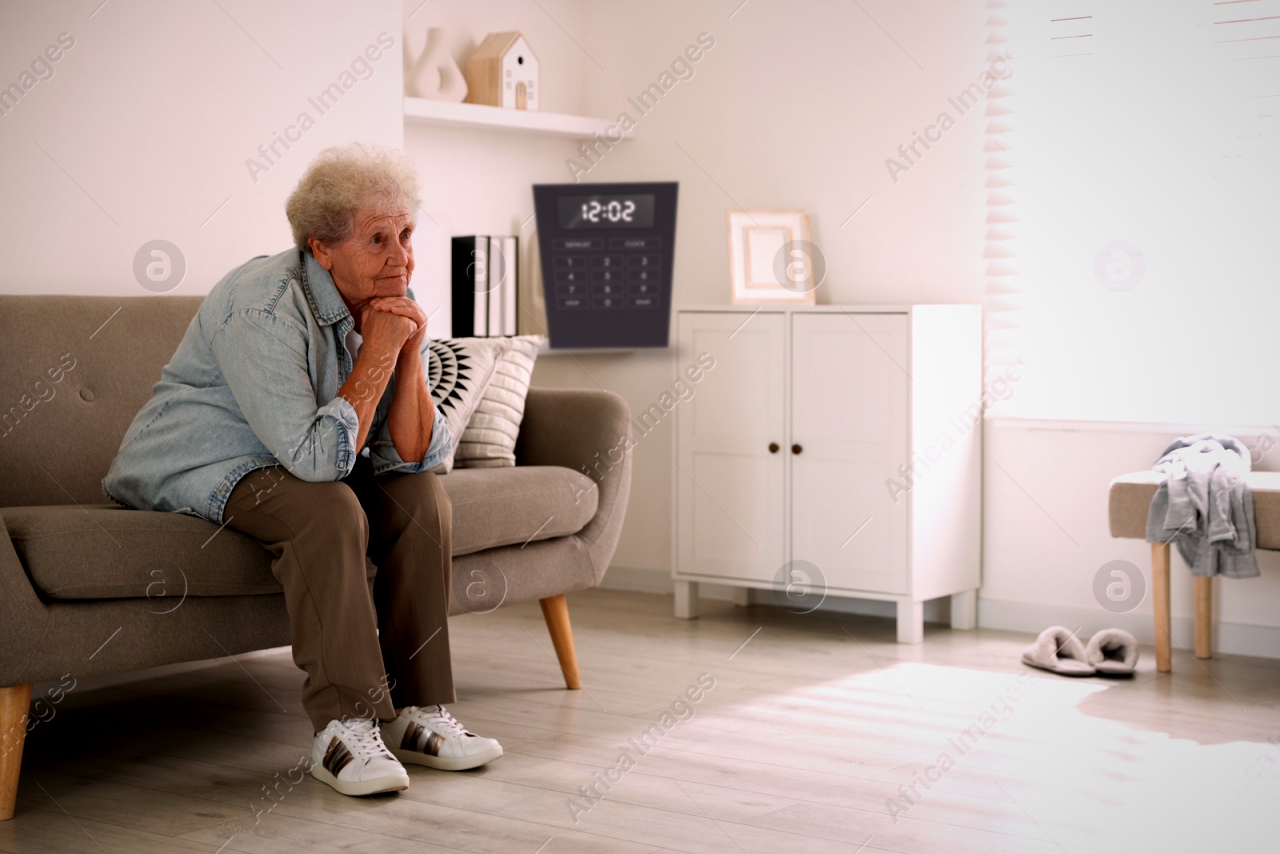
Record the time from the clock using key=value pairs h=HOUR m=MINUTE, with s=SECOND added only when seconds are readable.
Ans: h=12 m=2
